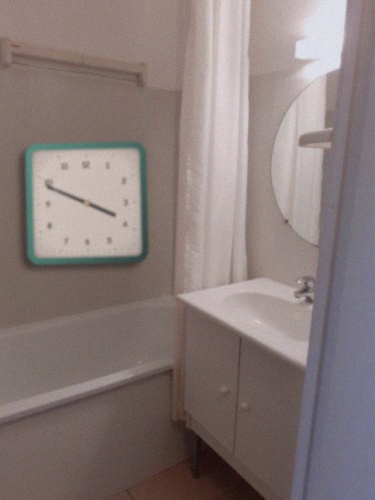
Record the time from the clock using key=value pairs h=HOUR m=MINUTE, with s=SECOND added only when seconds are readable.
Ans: h=3 m=49
